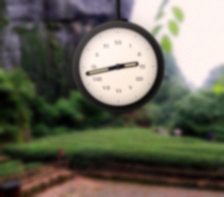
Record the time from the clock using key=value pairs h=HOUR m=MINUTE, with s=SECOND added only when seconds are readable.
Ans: h=2 m=43
